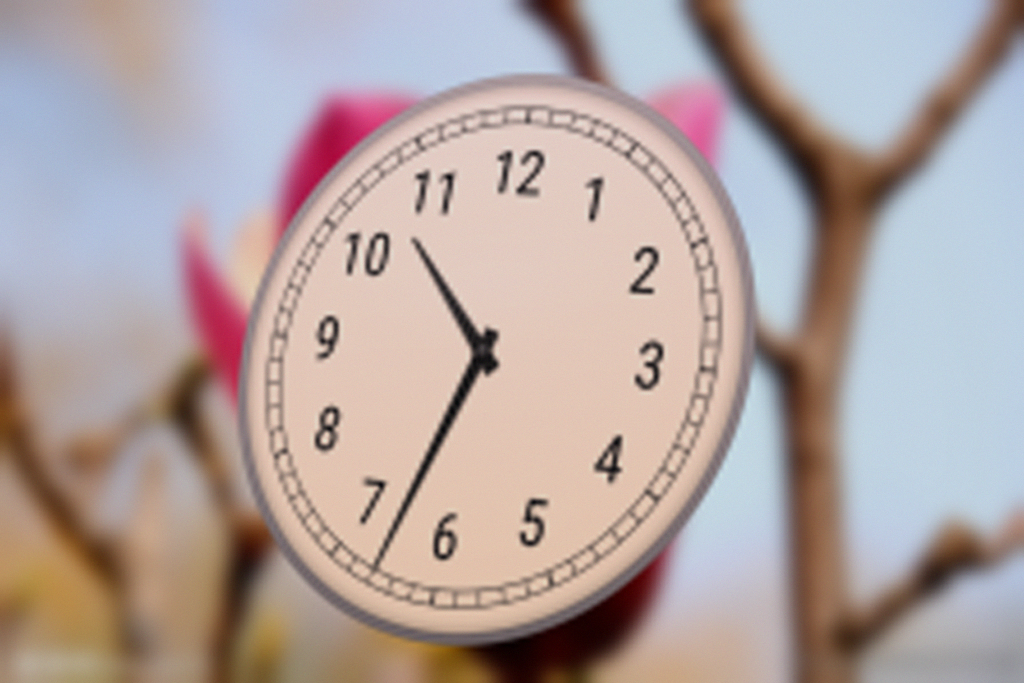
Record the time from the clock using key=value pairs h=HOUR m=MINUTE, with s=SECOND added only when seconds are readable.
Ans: h=10 m=33
